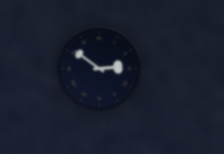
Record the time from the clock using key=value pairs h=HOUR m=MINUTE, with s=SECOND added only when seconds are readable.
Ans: h=2 m=51
